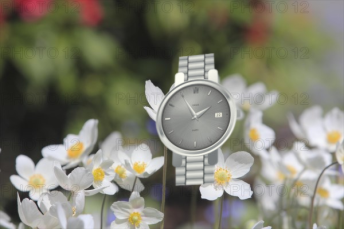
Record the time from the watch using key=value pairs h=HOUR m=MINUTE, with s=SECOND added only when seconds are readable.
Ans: h=1 m=55
